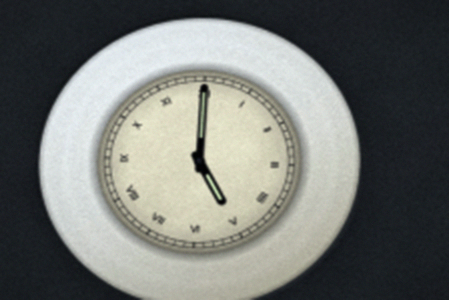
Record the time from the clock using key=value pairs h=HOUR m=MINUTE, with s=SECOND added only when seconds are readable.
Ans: h=5 m=0
